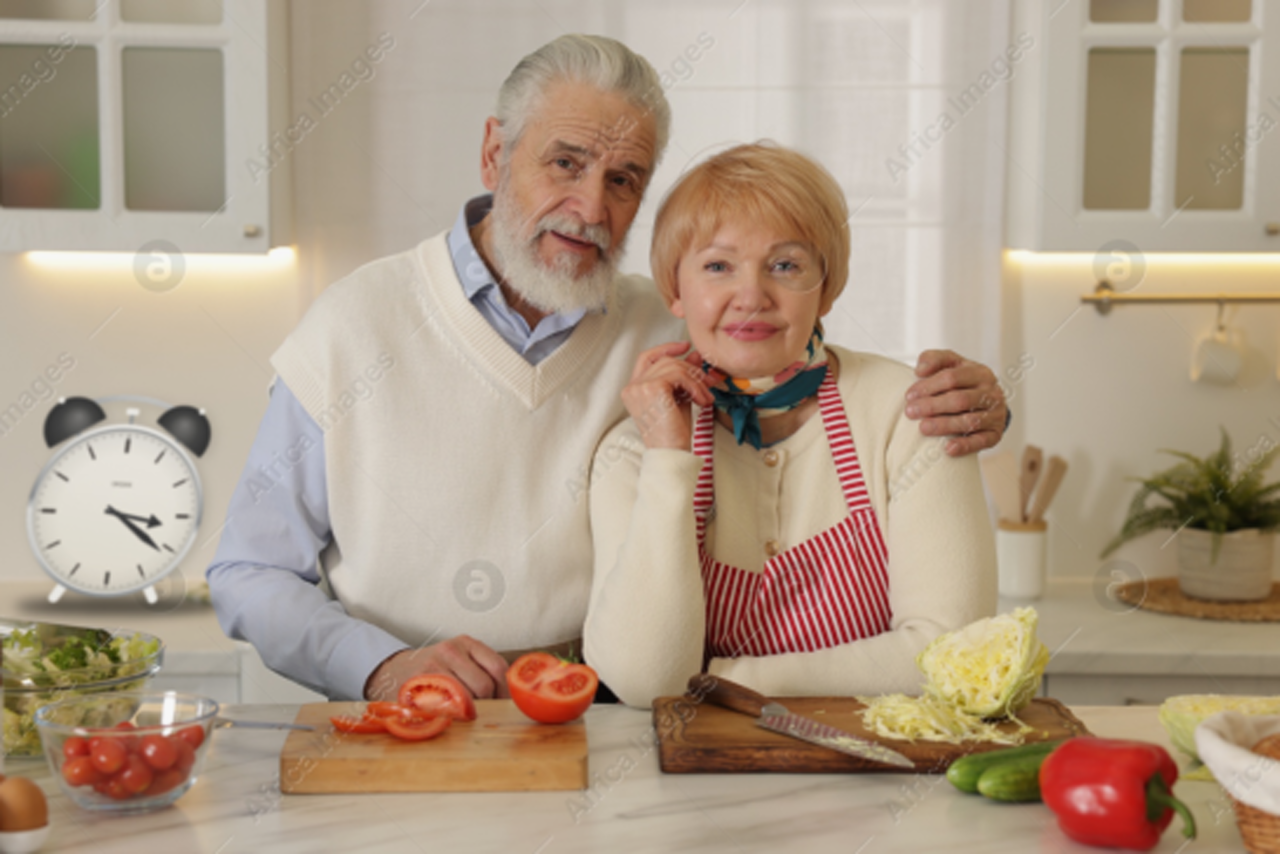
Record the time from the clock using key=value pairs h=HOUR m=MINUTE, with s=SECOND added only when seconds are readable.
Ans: h=3 m=21
